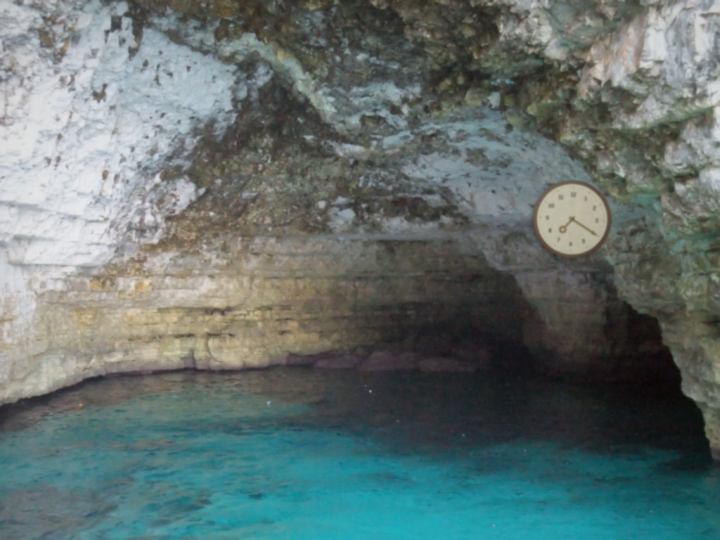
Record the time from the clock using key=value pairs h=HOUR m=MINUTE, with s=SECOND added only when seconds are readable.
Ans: h=7 m=20
